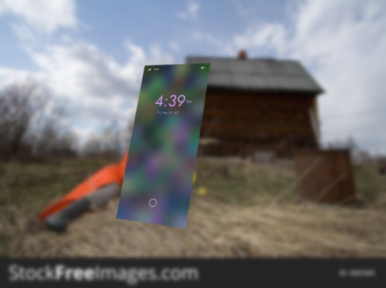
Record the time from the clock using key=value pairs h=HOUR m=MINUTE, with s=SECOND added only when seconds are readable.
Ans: h=4 m=39
